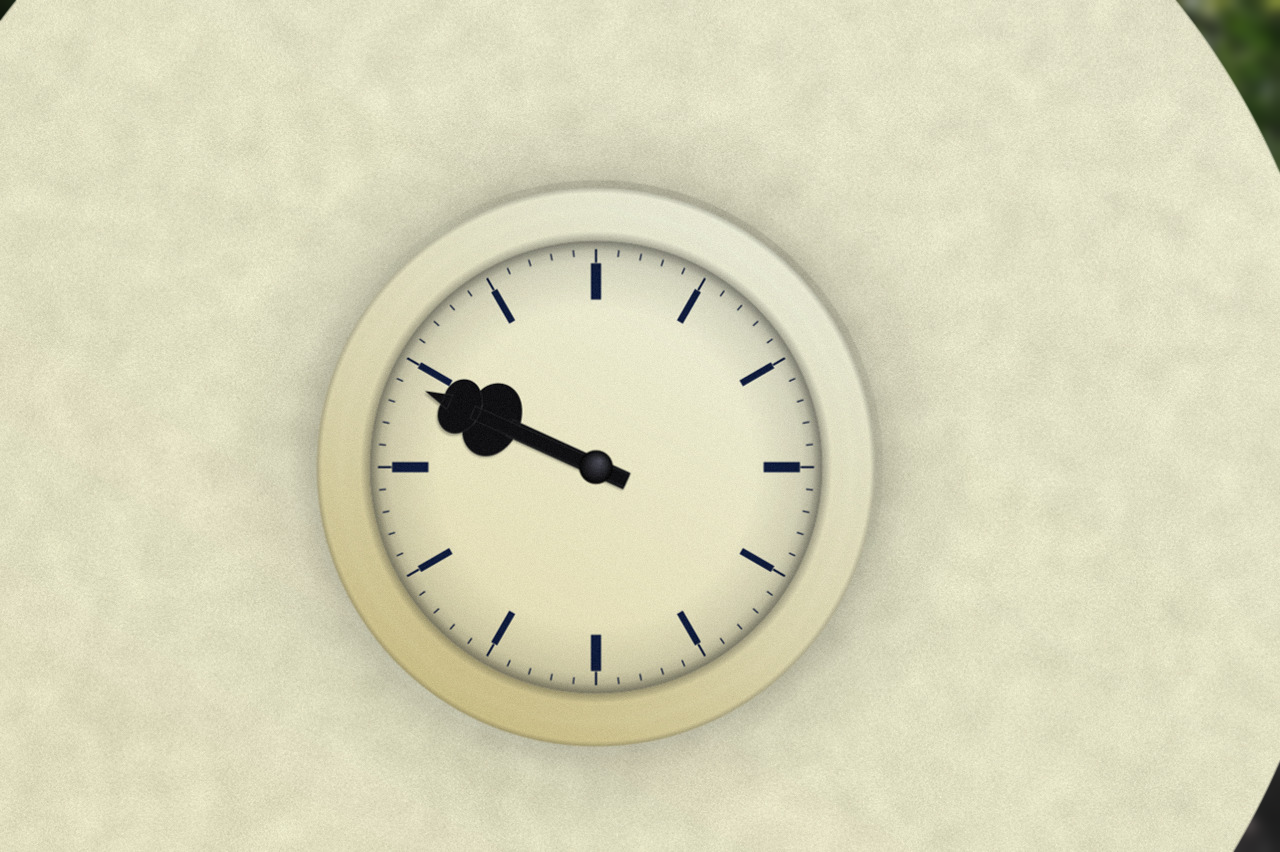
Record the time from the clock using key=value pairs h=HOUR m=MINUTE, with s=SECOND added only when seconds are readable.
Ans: h=9 m=49
